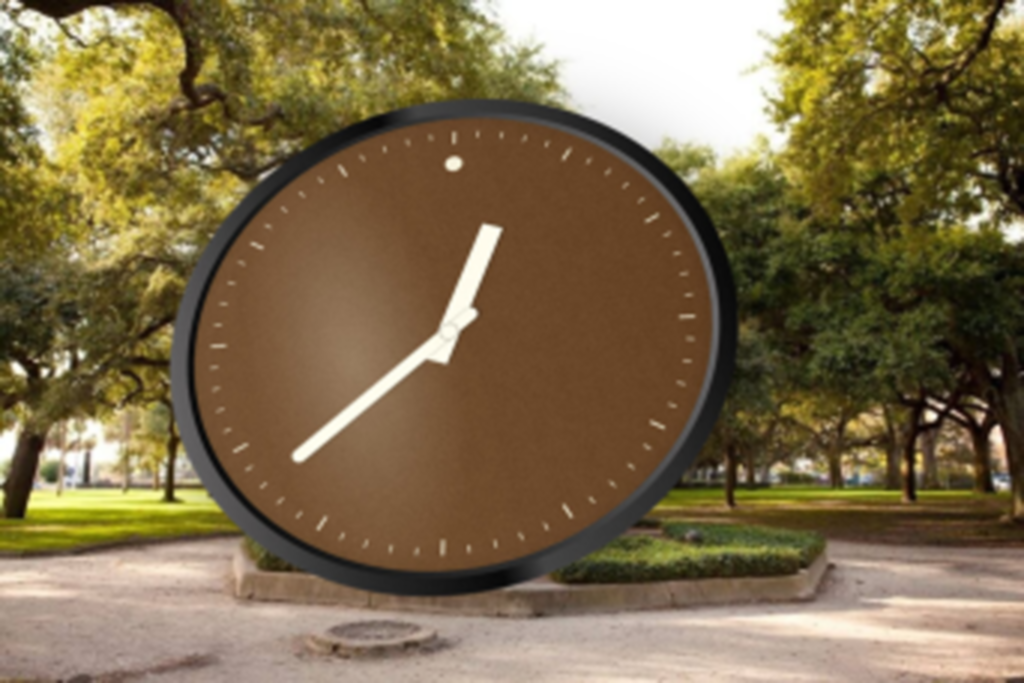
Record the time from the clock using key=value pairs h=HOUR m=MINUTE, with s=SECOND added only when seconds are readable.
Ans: h=12 m=38
